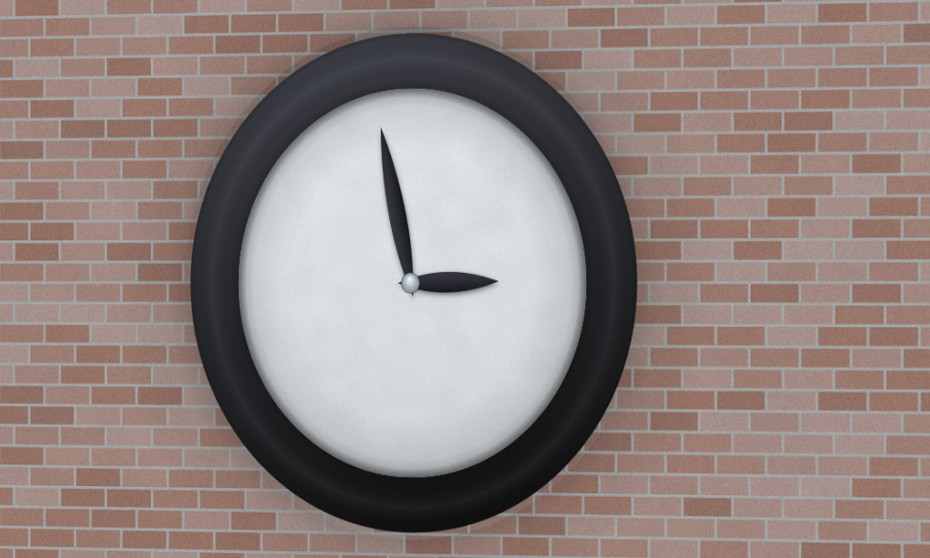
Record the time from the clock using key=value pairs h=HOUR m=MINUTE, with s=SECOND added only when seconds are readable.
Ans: h=2 m=58
